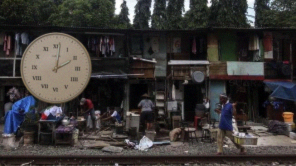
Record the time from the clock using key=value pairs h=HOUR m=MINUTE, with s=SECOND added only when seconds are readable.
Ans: h=2 m=1
